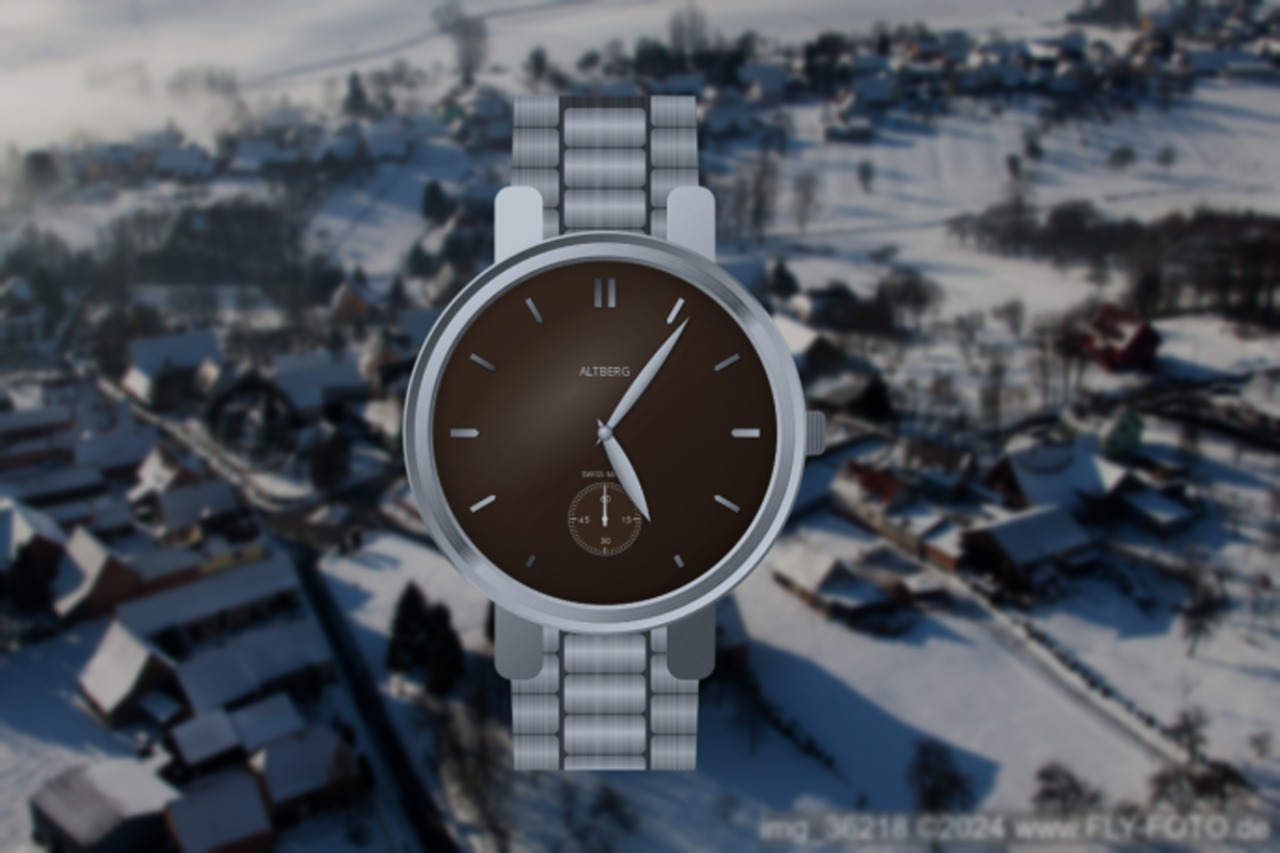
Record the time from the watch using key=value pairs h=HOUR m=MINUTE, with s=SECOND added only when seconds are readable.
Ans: h=5 m=6
